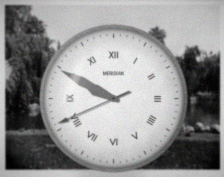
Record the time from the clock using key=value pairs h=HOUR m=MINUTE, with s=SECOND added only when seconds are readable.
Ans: h=9 m=49 s=41
